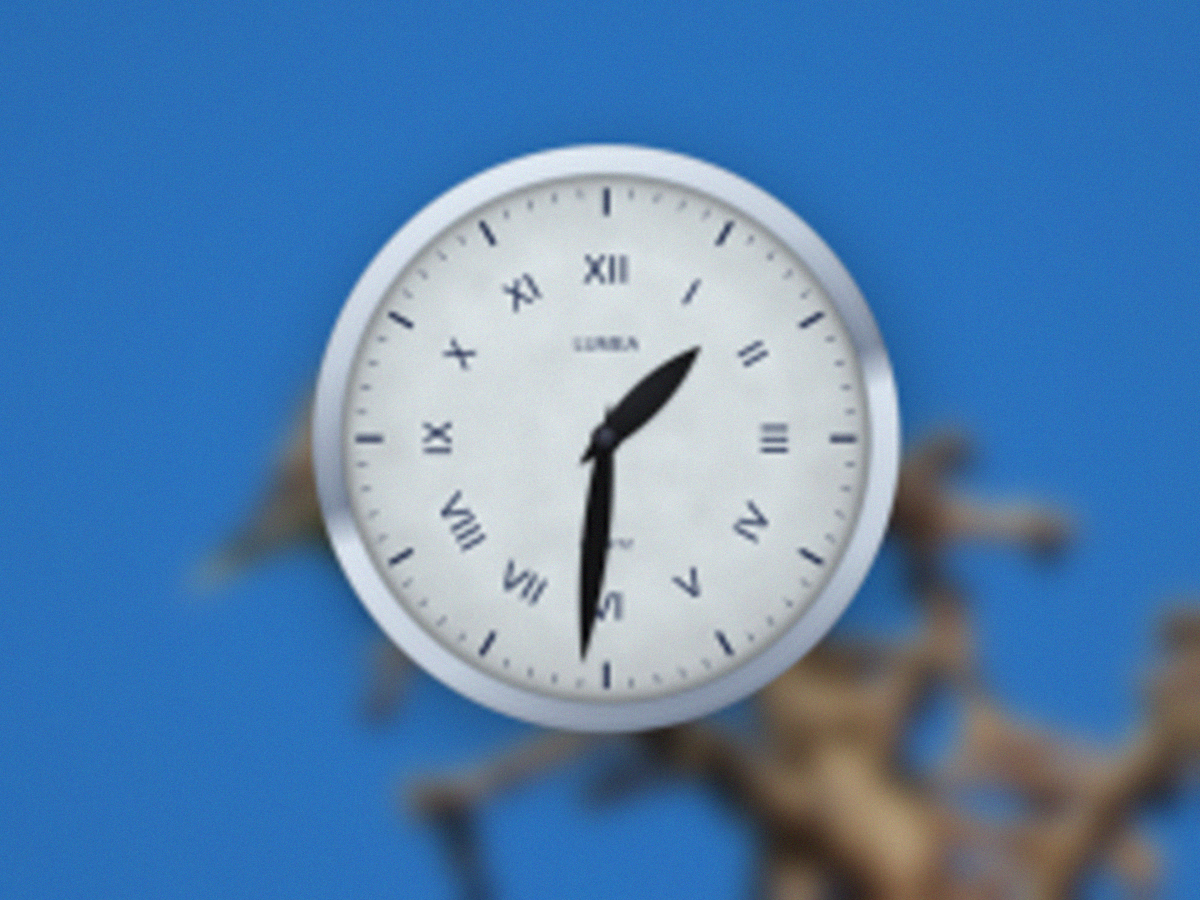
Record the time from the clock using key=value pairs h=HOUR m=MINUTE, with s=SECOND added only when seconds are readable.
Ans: h=1 m=31
